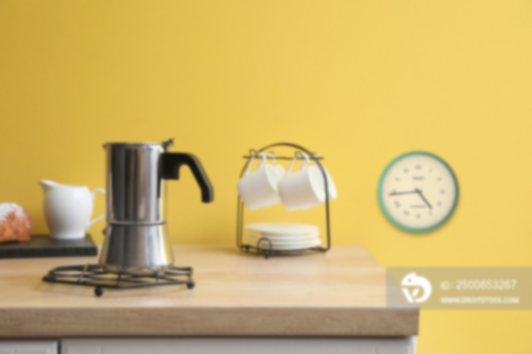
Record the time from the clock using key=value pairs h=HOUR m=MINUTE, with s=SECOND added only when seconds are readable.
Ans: h=4 m=44
